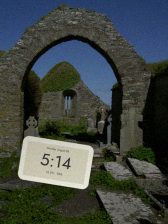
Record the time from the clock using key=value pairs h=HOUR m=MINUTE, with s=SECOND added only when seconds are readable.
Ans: h=5 m=14
